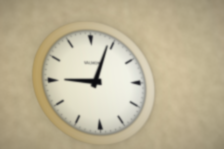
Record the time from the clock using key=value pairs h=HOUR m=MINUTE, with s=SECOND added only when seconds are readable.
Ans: h=9 m=4
